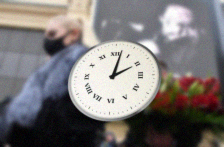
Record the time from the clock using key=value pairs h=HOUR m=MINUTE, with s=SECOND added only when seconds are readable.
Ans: h=2 m=2
